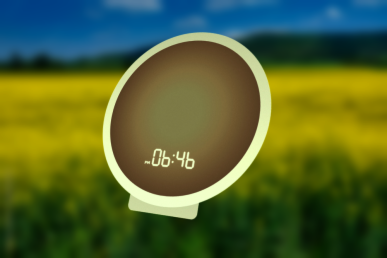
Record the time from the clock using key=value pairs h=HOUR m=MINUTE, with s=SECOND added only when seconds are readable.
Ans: h=6 m=46
